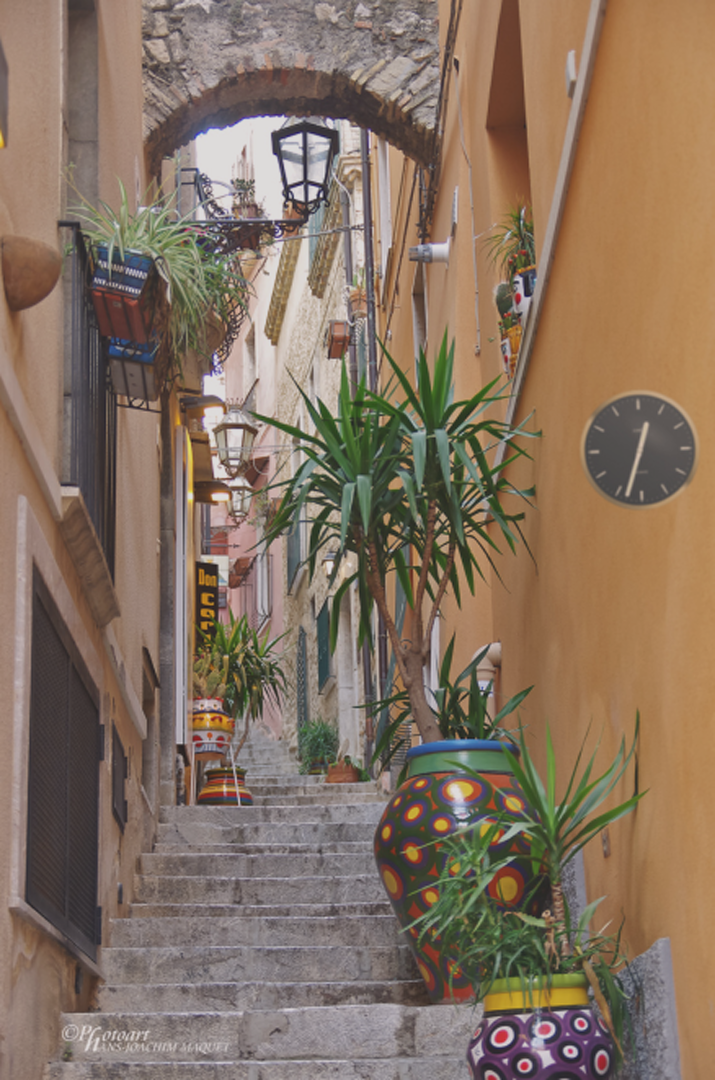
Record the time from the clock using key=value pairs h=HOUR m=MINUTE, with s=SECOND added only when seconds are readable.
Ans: h=12 m=33
